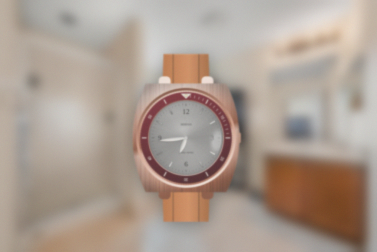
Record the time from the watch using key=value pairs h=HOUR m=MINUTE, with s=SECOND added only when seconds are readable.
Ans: h=6 m=44
